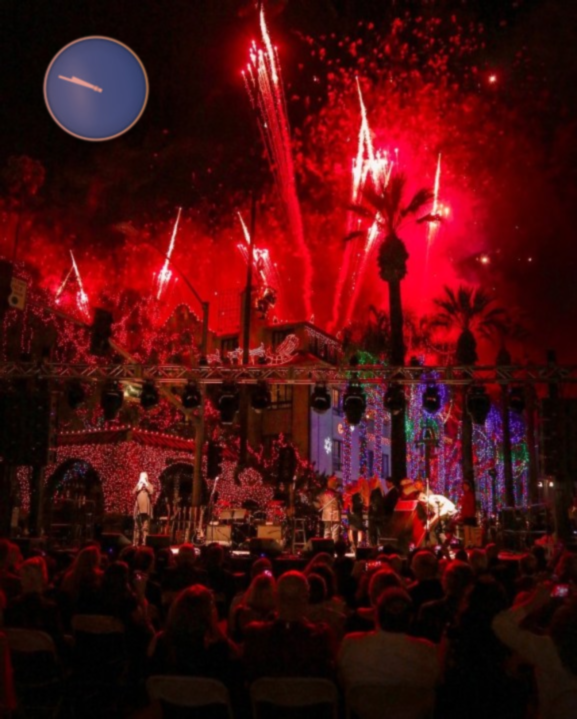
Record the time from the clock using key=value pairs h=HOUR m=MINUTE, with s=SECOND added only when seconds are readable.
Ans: h=9 m=48
